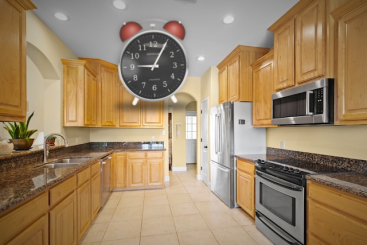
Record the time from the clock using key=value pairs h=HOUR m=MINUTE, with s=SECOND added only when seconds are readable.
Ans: h=9 m=5
